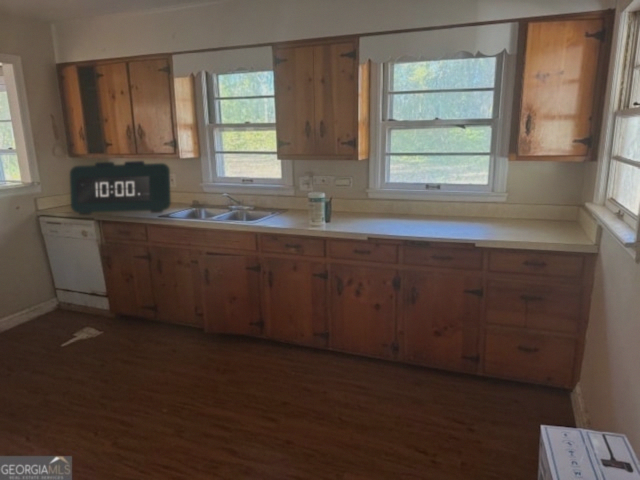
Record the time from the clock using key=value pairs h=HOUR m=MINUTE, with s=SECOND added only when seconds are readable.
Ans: h=10 m=0
